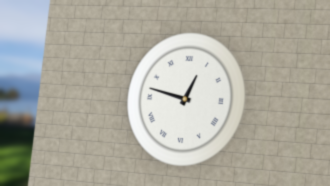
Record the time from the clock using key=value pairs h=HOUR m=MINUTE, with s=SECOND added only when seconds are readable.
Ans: h=12 m=47
